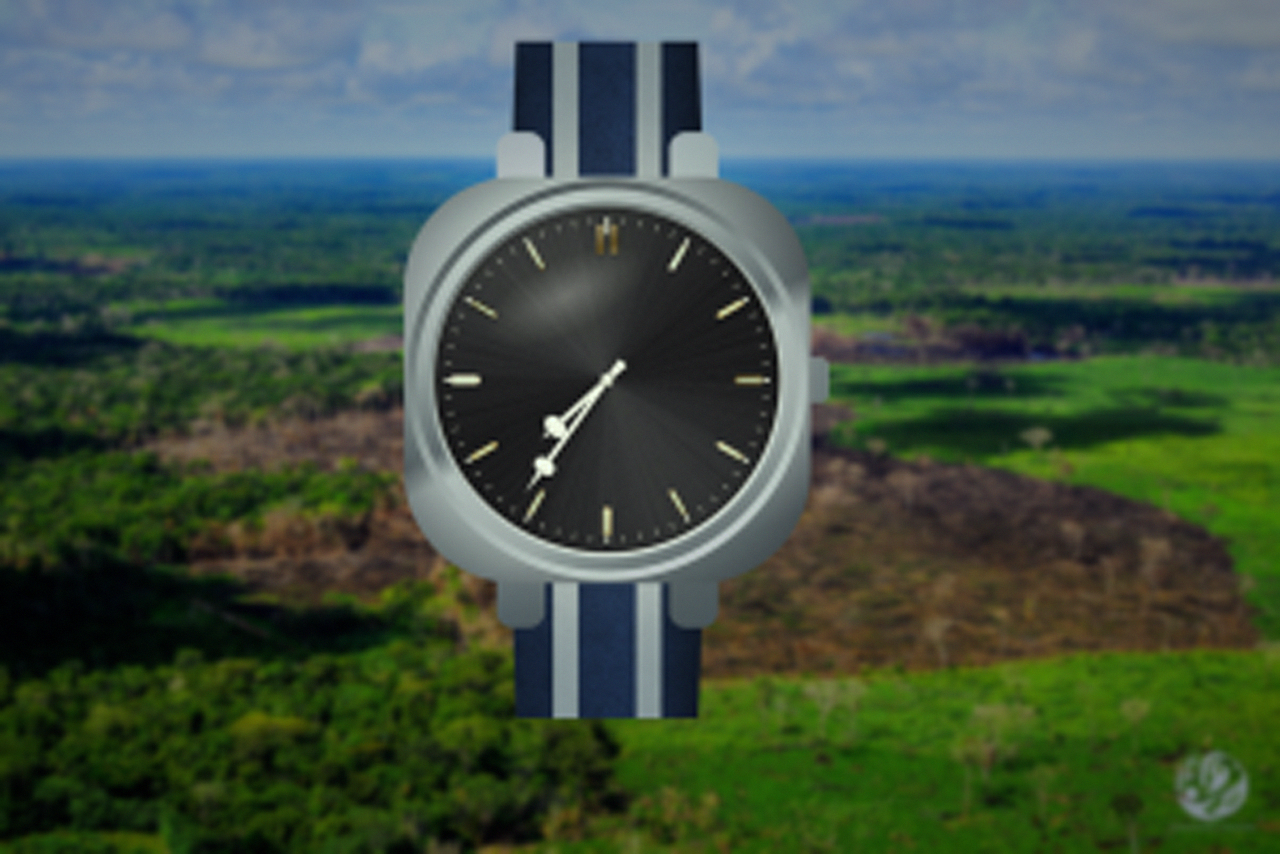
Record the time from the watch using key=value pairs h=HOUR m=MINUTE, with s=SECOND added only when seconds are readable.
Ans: h=7 m=36
